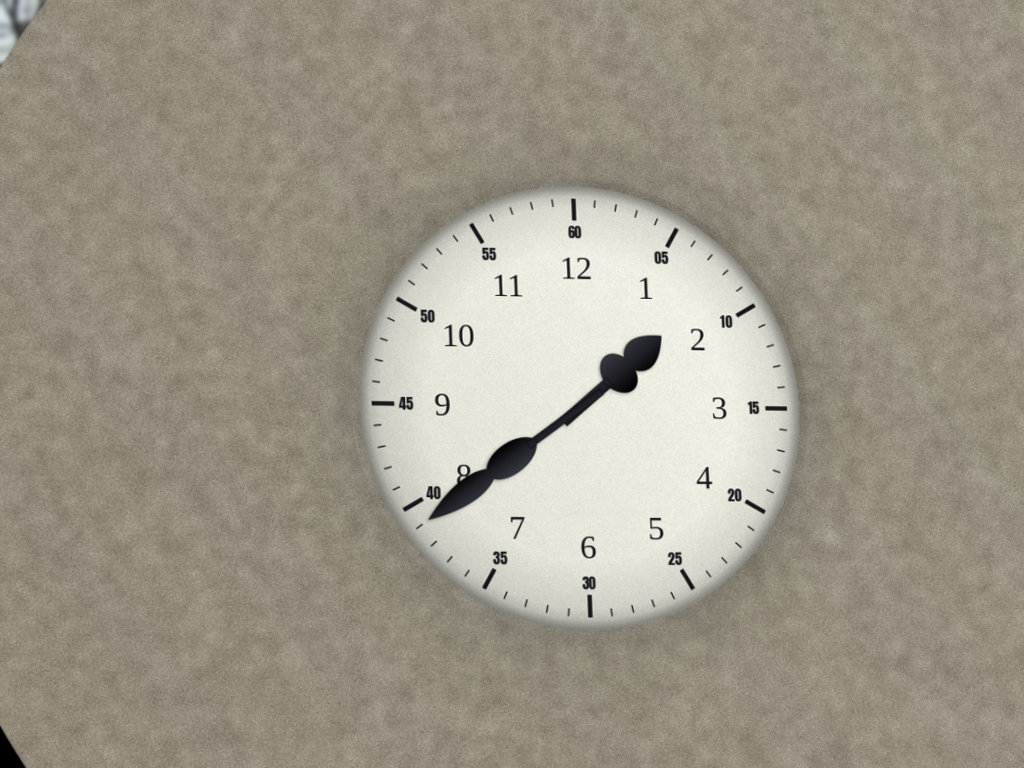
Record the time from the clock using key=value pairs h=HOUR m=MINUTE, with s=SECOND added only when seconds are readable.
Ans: h=1 m=39
